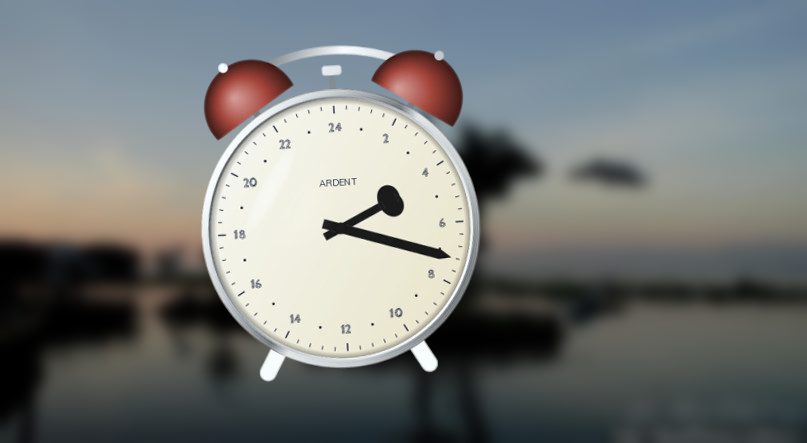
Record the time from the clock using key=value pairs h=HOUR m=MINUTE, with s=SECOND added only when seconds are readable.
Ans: h=4 m=18
